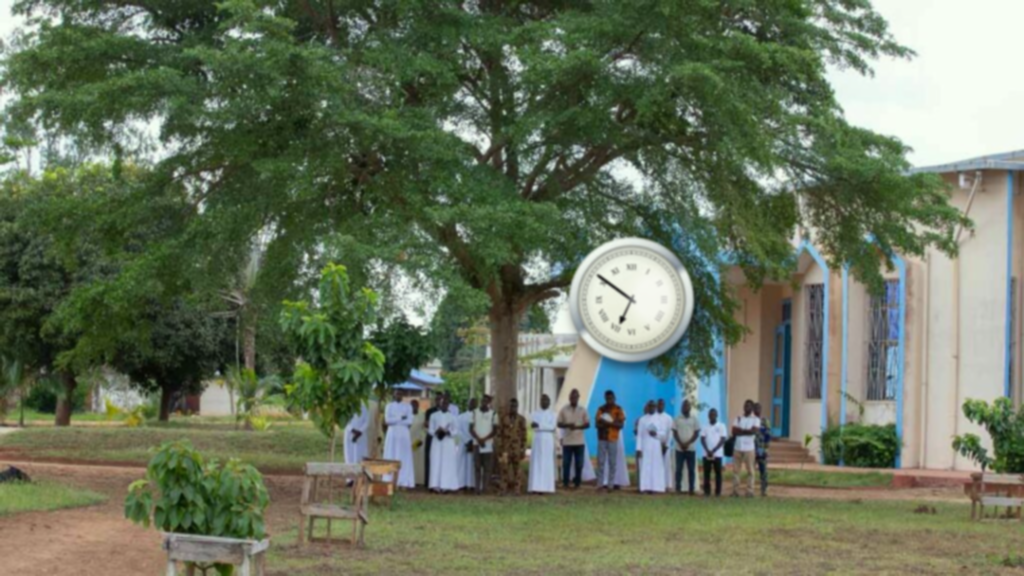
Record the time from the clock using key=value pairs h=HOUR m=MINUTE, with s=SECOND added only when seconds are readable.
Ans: h=6 m=51
